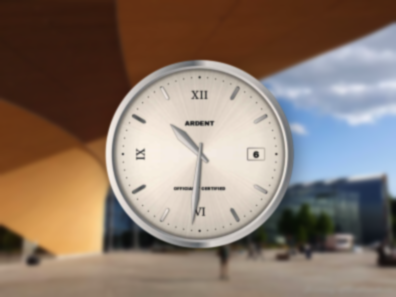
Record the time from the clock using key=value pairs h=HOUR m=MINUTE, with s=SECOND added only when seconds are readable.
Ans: h=10 m=31
